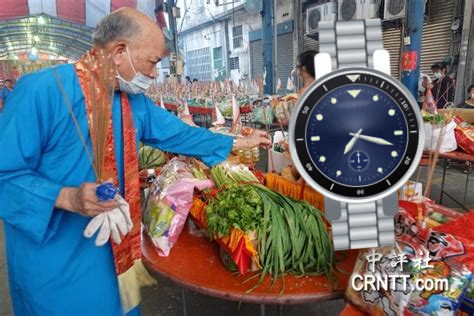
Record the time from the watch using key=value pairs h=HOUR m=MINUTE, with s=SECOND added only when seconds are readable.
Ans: h=7 m=18
